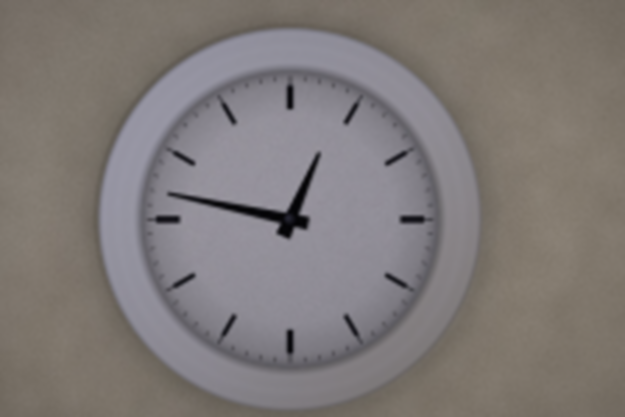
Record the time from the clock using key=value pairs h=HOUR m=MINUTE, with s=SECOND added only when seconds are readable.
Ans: h=12 m=47
